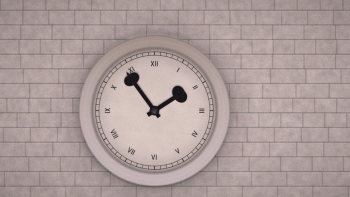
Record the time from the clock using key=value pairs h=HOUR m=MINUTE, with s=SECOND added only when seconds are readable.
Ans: h=1 m=54
